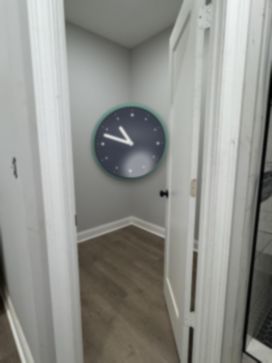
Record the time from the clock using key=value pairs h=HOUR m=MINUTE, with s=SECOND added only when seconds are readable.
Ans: h=10 m=48
